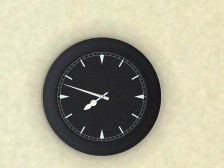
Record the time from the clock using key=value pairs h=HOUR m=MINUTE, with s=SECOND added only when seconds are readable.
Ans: h=7 m=48
